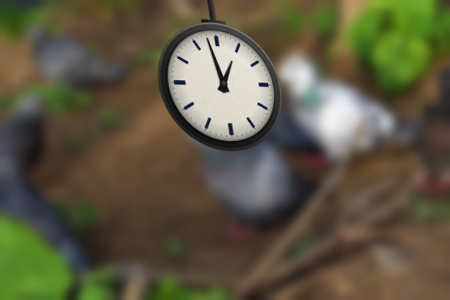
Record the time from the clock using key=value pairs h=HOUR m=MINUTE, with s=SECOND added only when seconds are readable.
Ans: h=12 m=58
